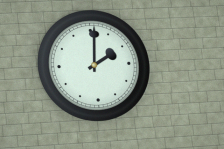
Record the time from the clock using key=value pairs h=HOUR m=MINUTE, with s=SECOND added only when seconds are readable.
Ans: h=2 m=1
